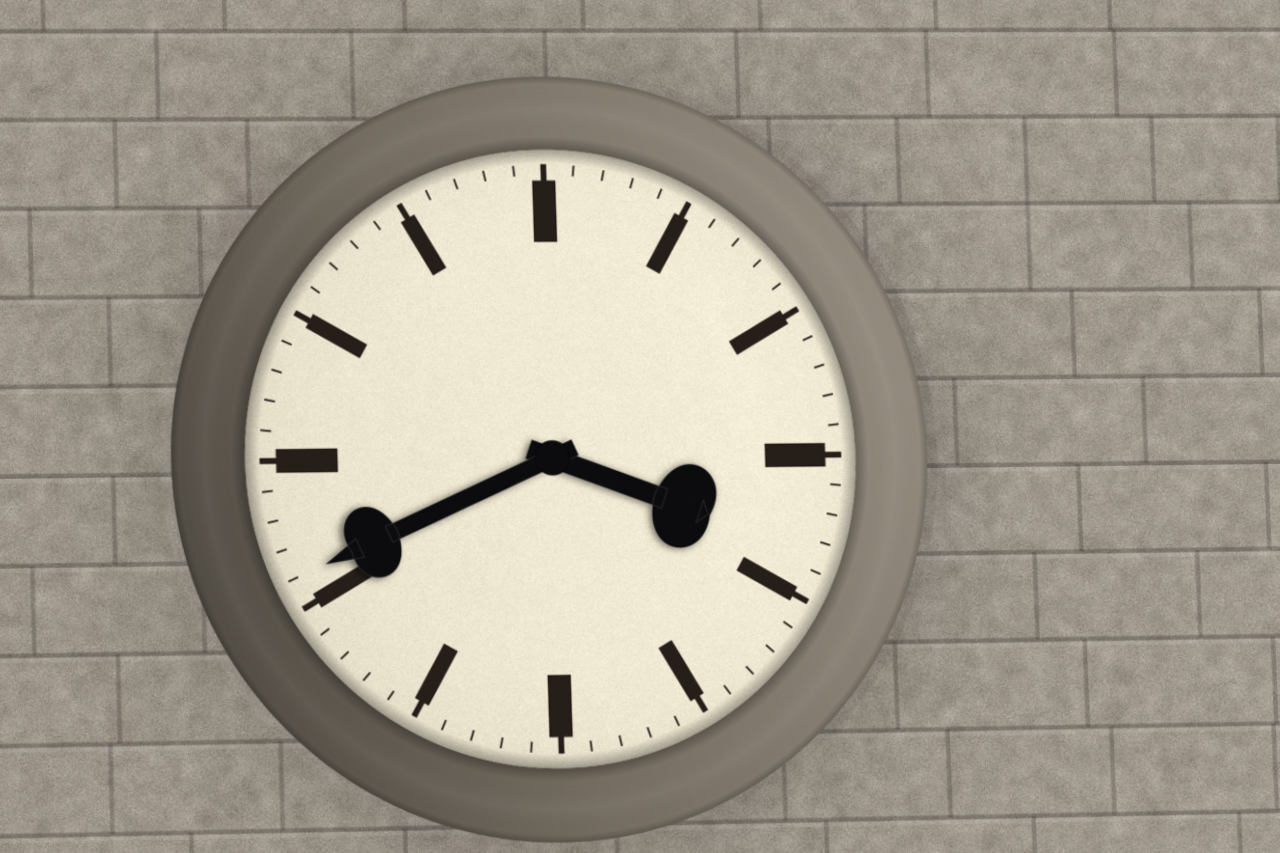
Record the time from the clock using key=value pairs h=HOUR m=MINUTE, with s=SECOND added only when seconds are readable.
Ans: h=3 m=41
